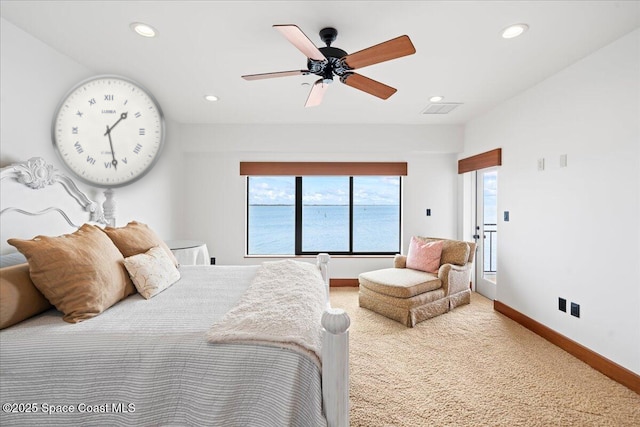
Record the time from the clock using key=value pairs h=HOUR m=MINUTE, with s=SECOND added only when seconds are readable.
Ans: h=1 m=28
